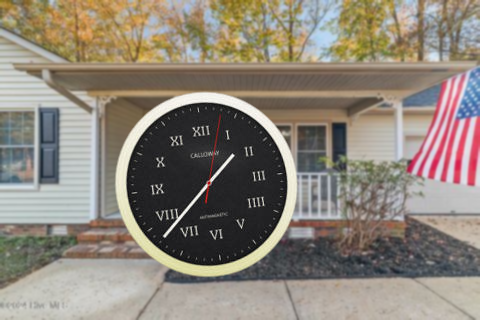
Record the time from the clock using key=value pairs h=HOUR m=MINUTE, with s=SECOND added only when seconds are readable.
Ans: h=1 m=38 s=3
